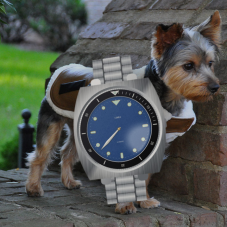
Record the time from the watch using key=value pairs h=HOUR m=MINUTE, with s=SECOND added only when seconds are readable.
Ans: h=7 m=38
